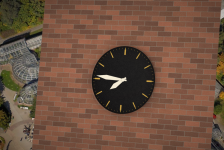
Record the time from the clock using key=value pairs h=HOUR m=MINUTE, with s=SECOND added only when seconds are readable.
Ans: h=7 m=46
